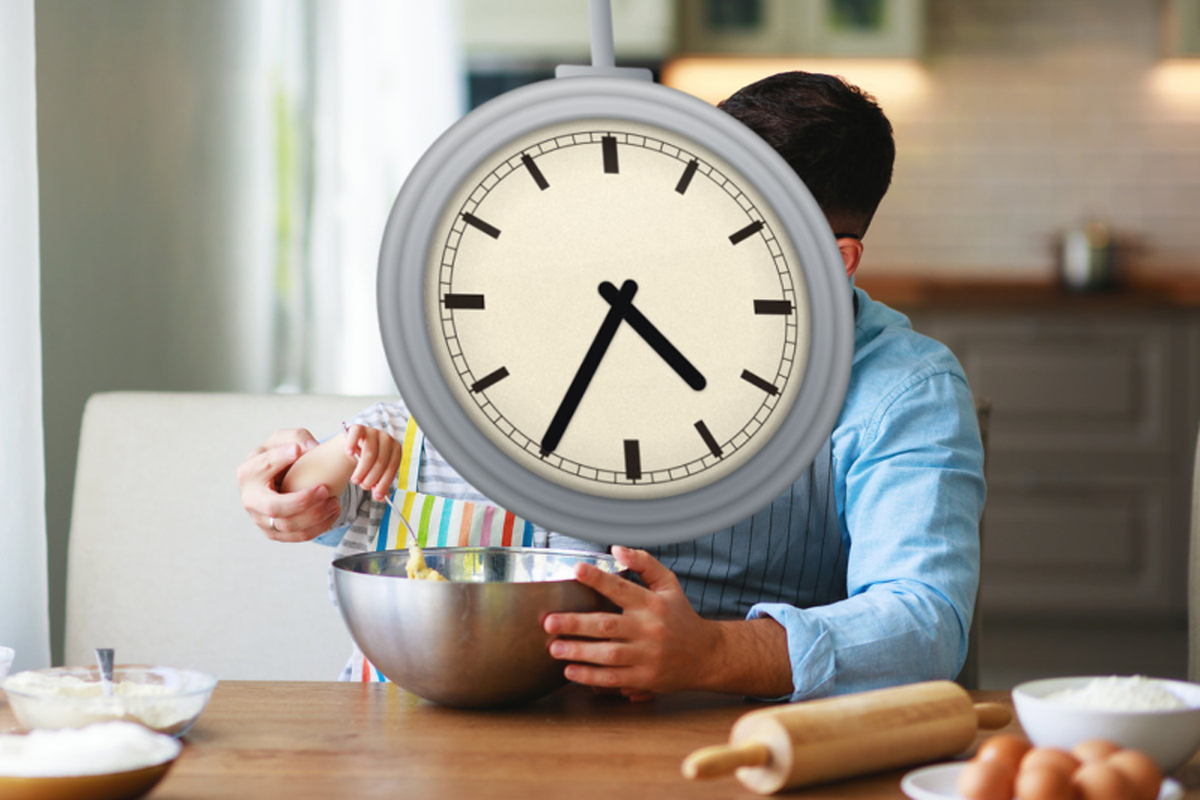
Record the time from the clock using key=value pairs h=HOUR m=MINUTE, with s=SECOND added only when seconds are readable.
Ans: h=4 m=35
